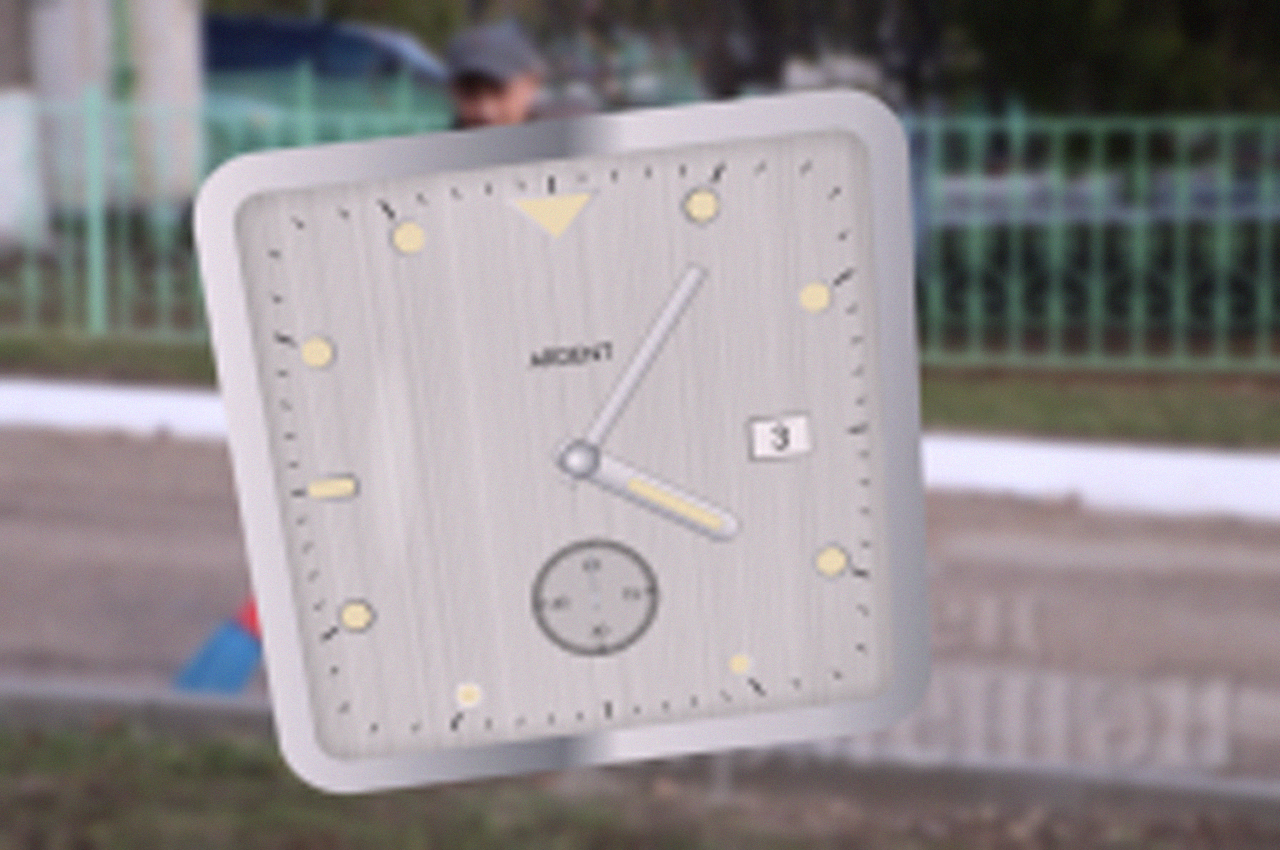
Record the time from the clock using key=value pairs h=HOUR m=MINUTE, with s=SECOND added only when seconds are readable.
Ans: h=4 m=6
